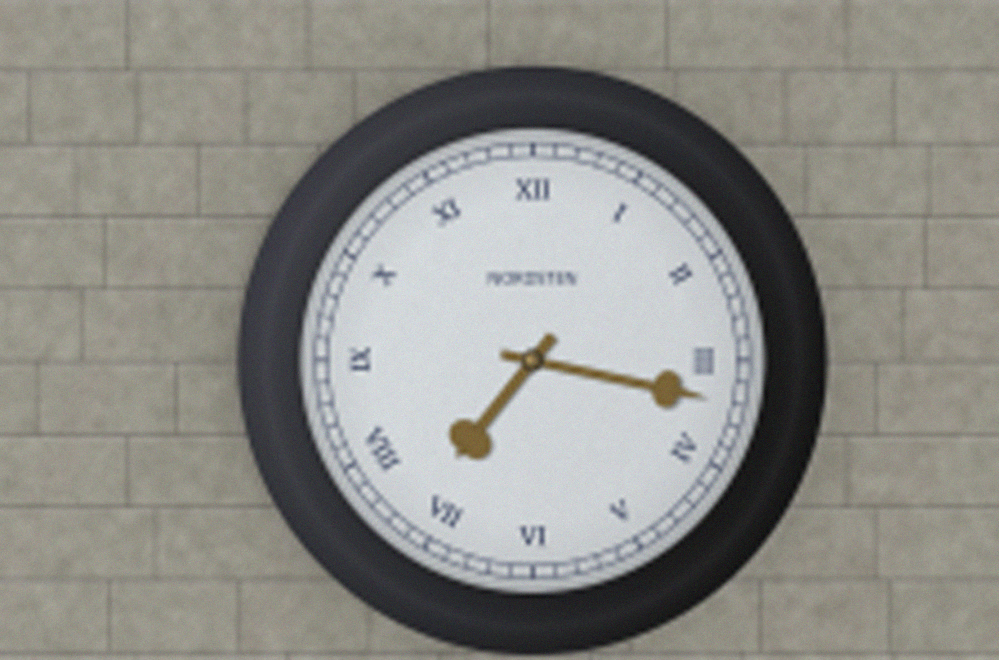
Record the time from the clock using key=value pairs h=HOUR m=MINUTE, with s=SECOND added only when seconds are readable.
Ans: h=7 m=17
